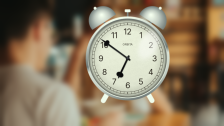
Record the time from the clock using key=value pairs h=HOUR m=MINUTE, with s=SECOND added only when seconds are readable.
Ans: h=6 m=51
